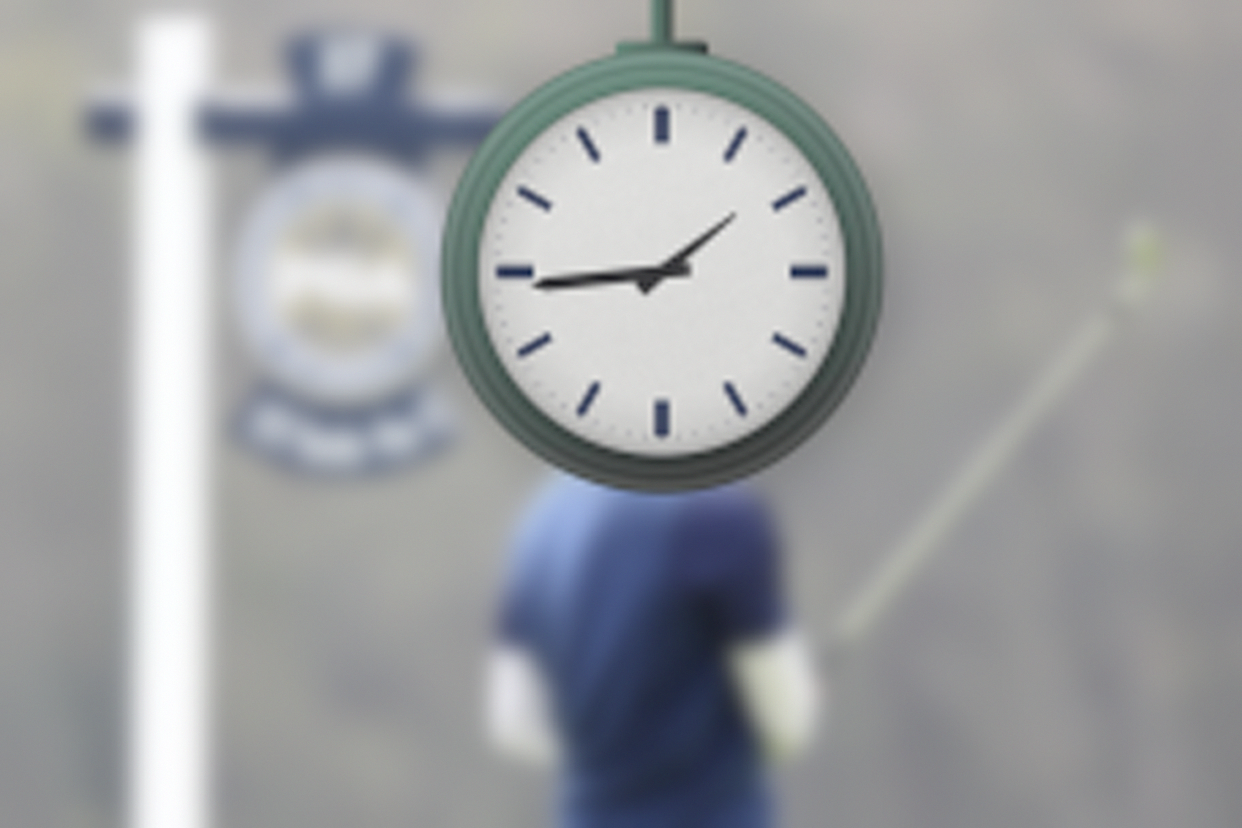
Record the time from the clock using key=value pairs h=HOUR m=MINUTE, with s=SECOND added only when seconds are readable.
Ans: h=1 m=44
